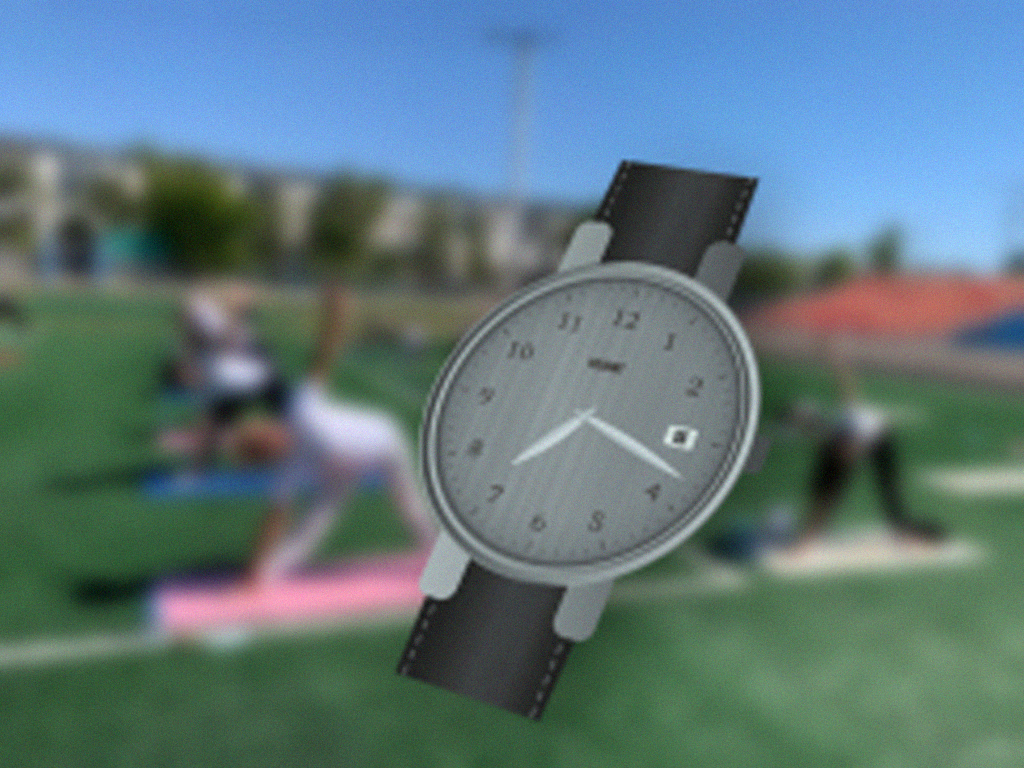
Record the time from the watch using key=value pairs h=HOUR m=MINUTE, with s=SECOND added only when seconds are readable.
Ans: h=7 m=18
